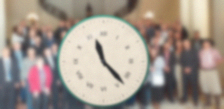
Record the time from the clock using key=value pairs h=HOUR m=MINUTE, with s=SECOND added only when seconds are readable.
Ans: h=11 m=23
